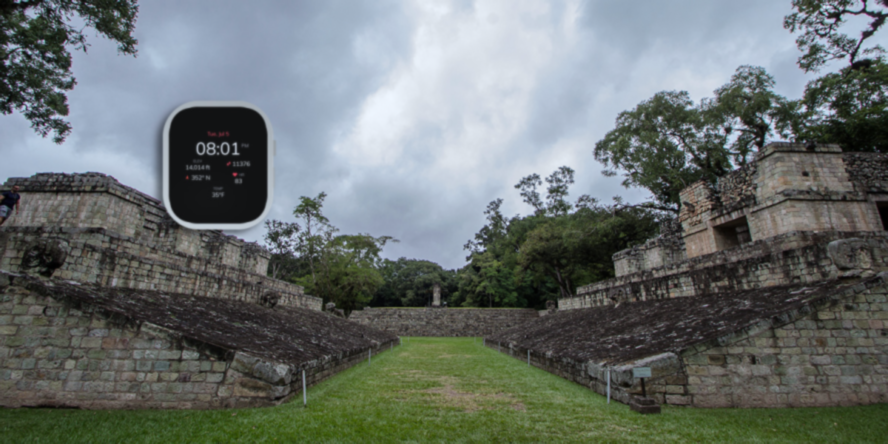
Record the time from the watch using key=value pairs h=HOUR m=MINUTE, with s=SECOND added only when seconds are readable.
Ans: h=8 m=1
